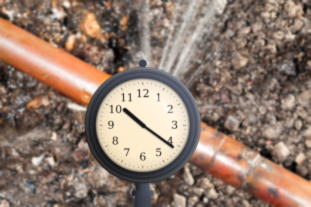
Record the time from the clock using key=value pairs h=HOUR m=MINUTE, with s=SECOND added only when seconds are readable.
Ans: h=10 m=21
